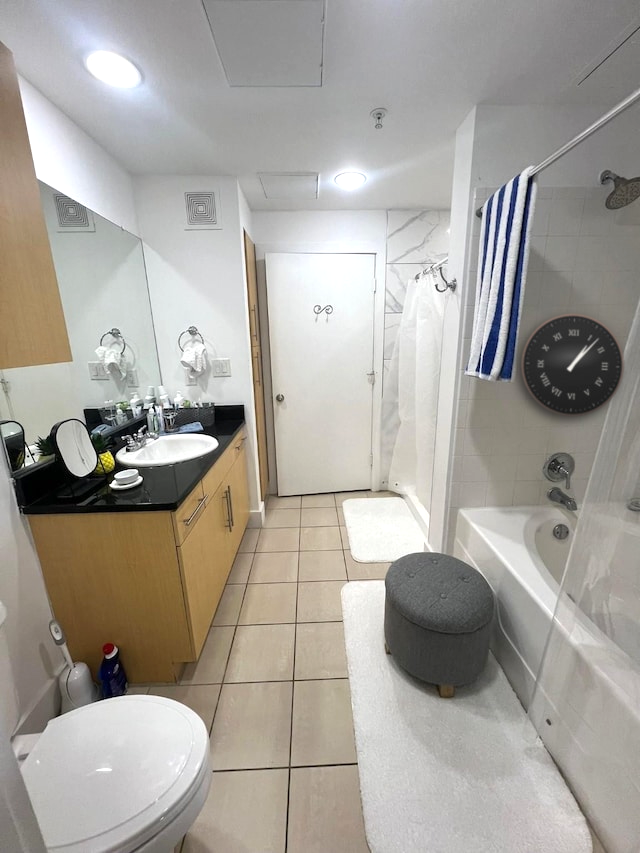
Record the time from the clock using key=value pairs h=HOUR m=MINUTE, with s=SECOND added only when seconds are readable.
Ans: h=1 m=7
